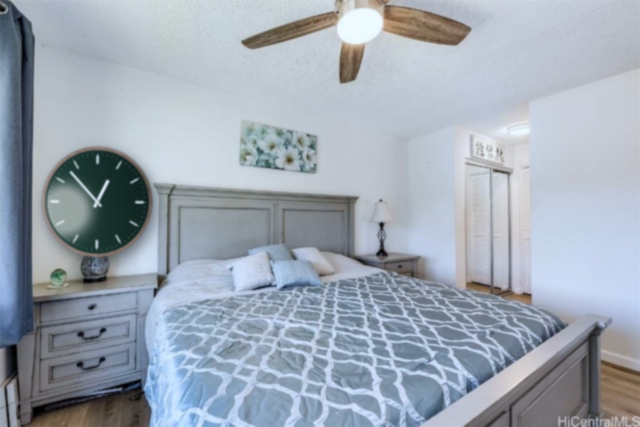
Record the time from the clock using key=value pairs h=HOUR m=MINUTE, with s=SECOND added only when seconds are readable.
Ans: h=12 m=53
